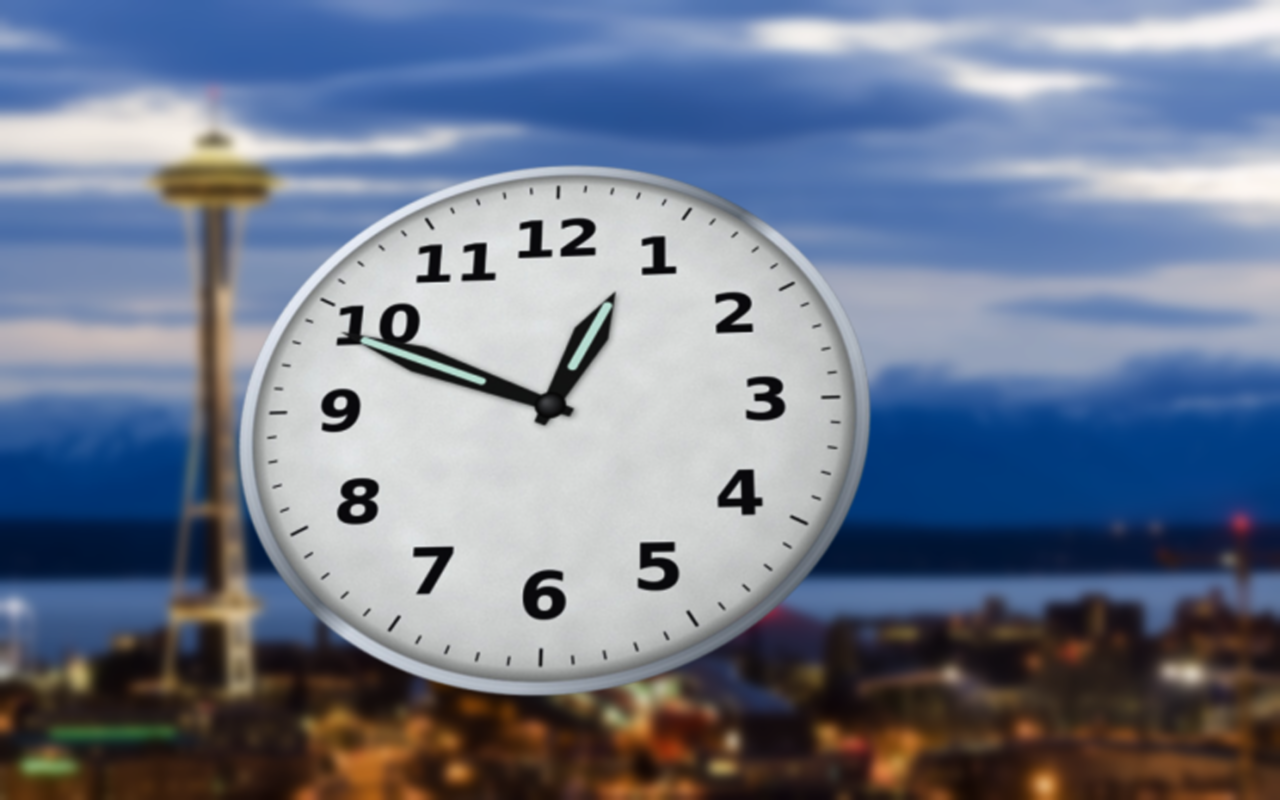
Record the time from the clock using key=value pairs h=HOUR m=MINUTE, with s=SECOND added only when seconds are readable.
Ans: h=12 m=49
